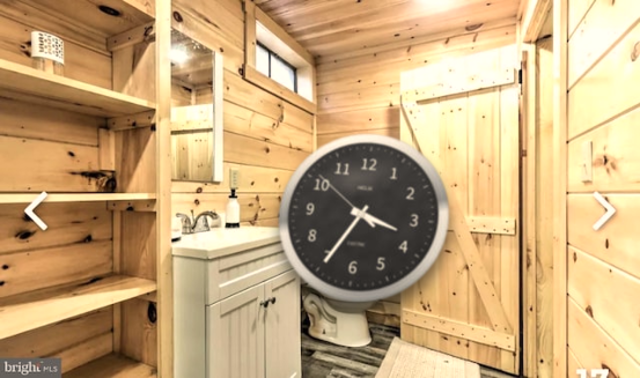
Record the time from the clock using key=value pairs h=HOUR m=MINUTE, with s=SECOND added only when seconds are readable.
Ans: h=3 m=34 s=51
